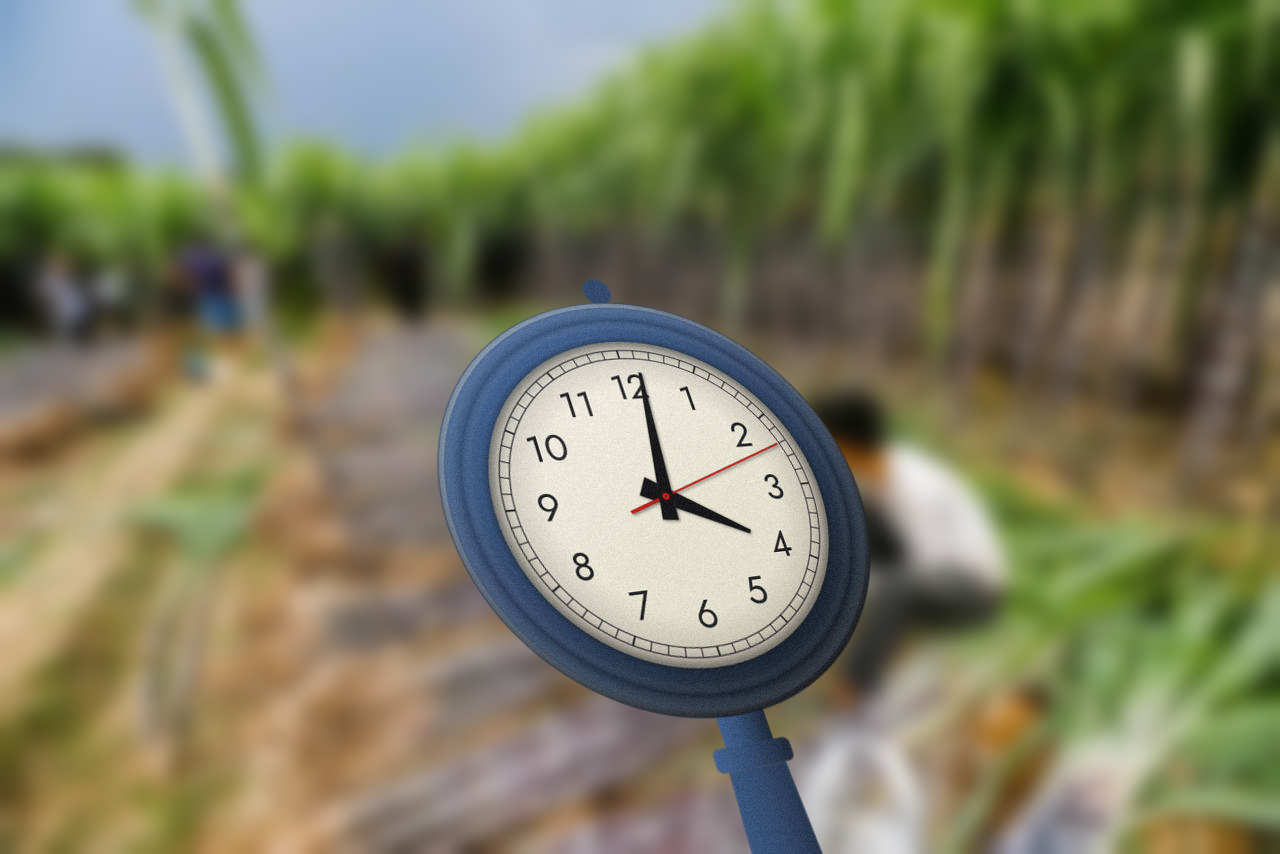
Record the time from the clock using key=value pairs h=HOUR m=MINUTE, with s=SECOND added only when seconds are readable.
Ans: h=4 m=1 s=12
